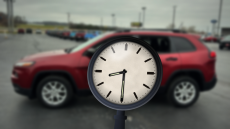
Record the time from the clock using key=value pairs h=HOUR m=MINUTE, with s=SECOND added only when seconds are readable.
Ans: h=8 m=30
